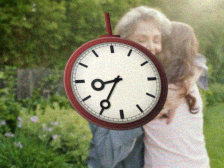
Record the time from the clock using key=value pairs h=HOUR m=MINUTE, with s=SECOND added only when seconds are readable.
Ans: h=8 m=35
